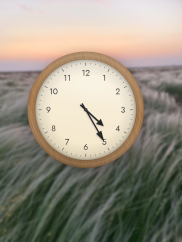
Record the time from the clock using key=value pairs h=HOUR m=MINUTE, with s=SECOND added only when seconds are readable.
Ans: h=4 m=25
